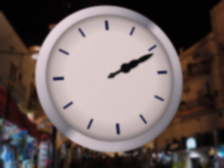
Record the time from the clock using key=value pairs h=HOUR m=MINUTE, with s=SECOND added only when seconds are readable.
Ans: h=2 m=11
